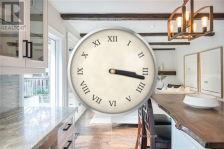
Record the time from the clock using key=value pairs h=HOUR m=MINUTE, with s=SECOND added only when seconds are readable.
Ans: h=3 m=17
